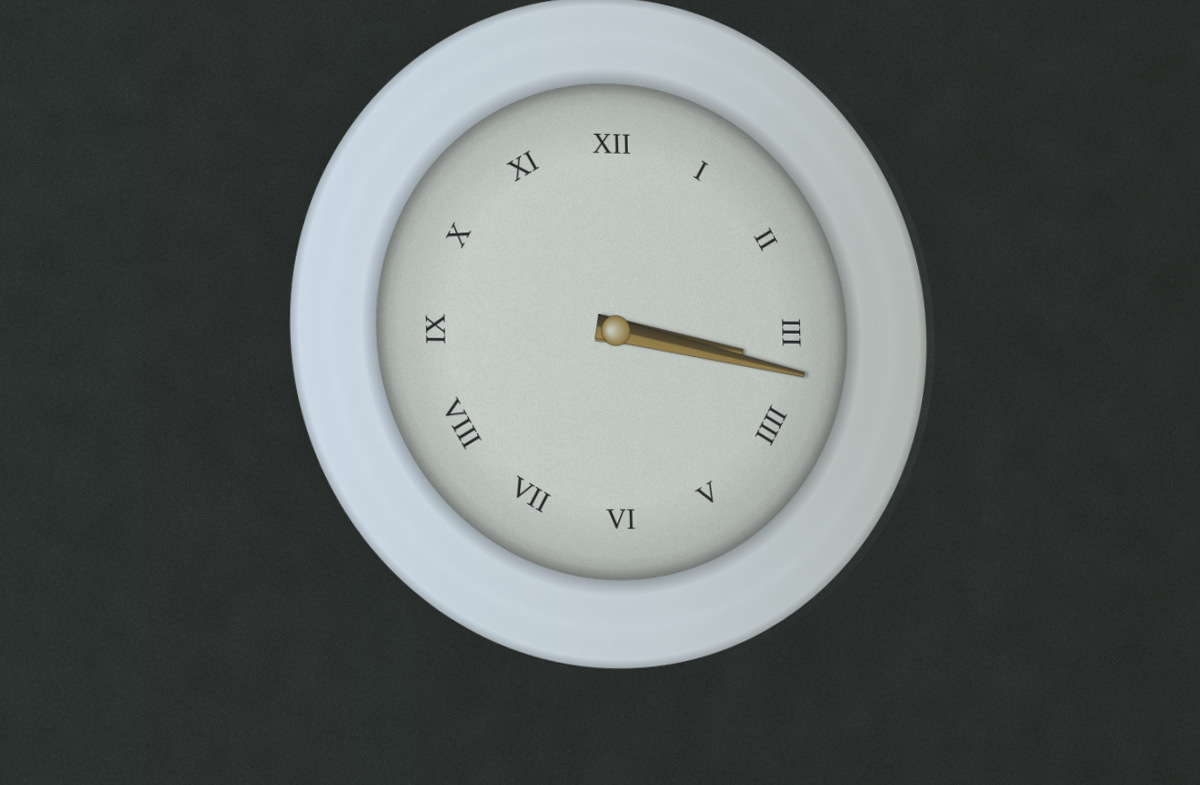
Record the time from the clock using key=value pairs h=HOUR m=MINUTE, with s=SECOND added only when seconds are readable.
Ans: h=3 m=17
